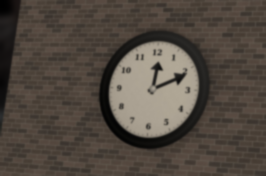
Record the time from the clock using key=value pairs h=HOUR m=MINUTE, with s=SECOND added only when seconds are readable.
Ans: h=12 m=11
